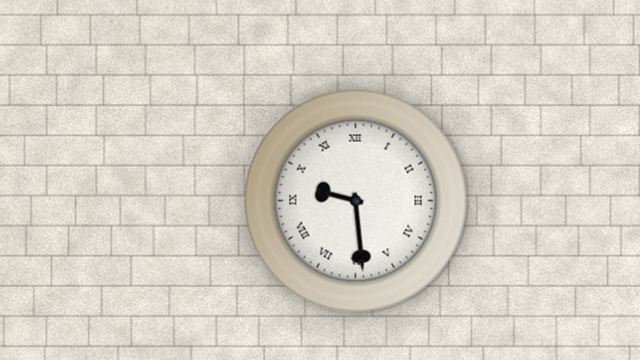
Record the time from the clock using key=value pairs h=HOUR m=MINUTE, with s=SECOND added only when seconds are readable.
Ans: h=9 m=29
